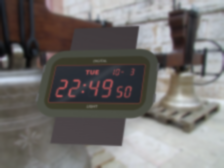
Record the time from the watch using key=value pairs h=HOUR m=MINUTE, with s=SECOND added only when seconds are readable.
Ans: h=22 m=49 s=50
